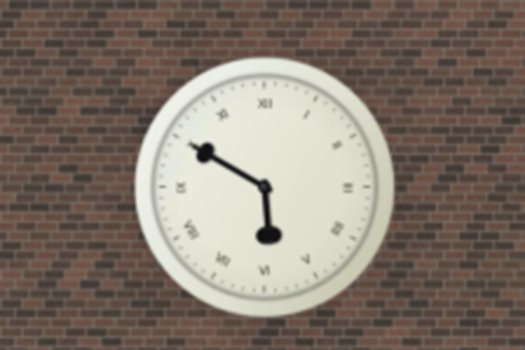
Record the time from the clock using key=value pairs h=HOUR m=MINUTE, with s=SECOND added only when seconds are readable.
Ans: h=5 m=50
